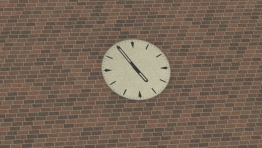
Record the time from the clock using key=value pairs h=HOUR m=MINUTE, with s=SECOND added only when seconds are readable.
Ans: h=4 m=55
